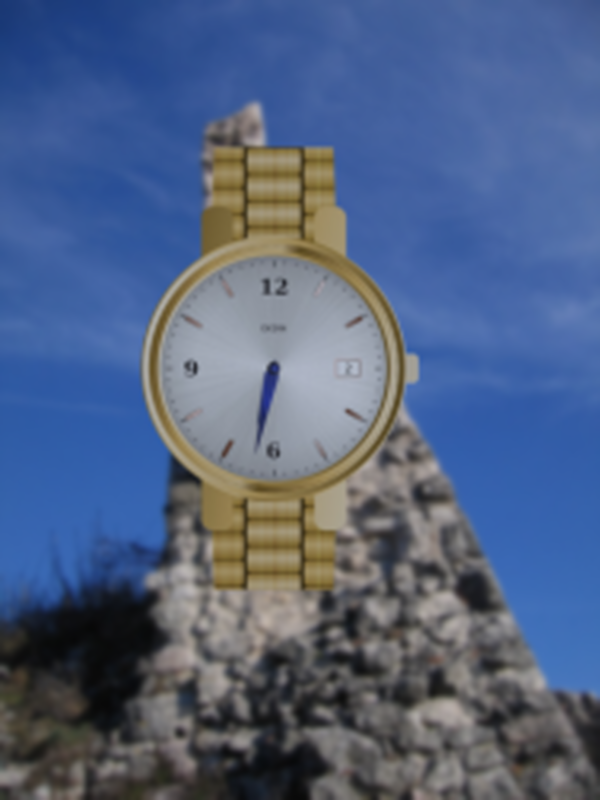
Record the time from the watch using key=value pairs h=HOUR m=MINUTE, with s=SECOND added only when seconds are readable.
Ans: h=6 m=32
